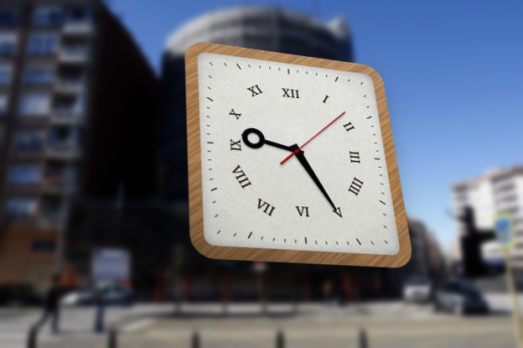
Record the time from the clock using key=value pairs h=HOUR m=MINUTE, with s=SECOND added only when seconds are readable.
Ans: h=9 m=25 s=8
